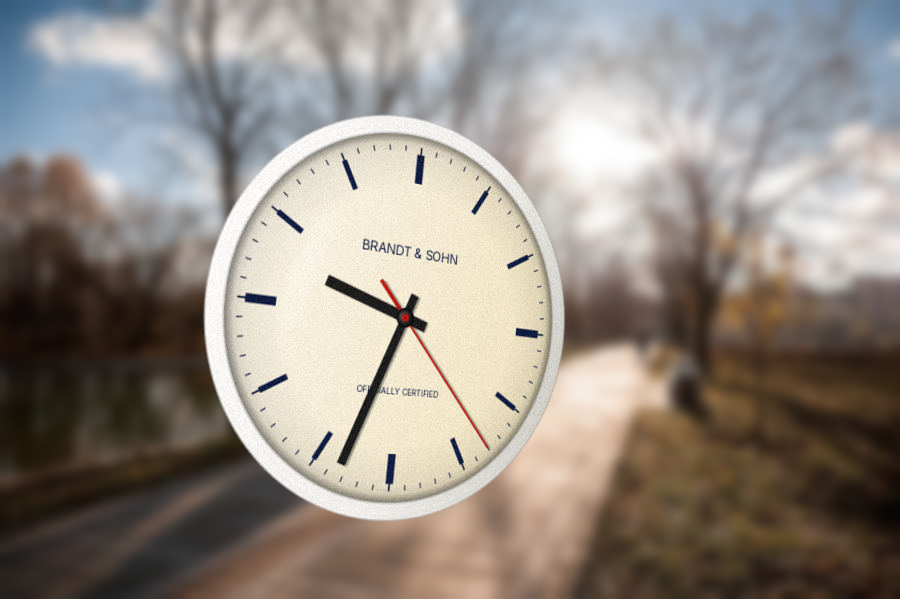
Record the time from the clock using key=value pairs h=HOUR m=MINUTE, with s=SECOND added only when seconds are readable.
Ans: h=9 m=33 s=23
